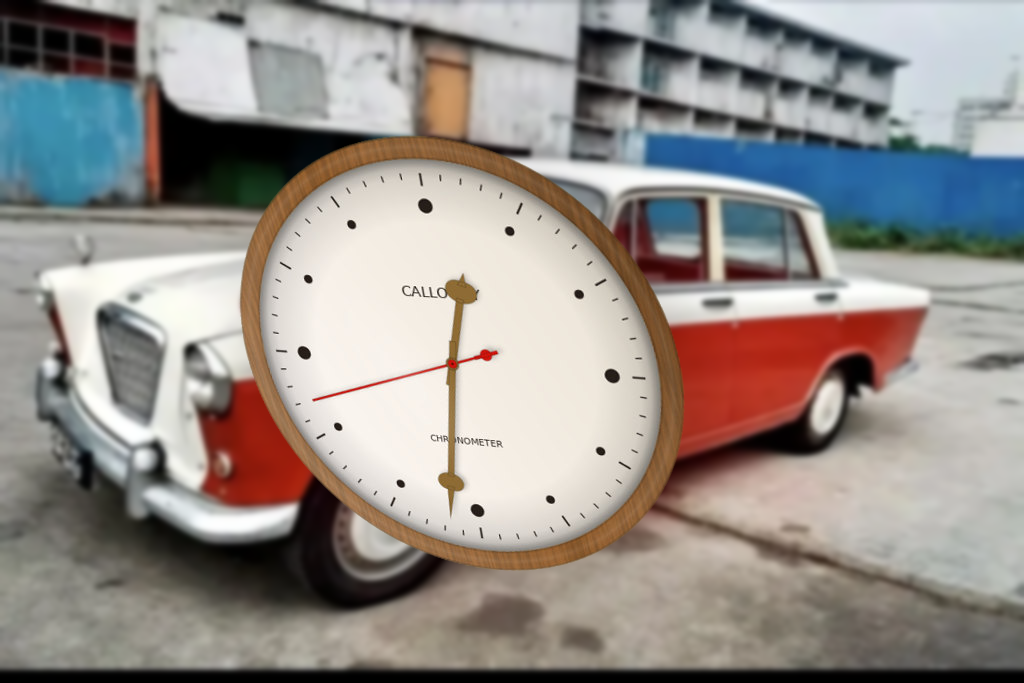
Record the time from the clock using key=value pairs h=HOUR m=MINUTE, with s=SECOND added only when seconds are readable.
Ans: h=12 m=31 s=42
